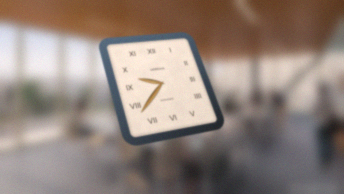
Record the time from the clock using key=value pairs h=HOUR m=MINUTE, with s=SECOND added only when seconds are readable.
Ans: h=9 m=38
